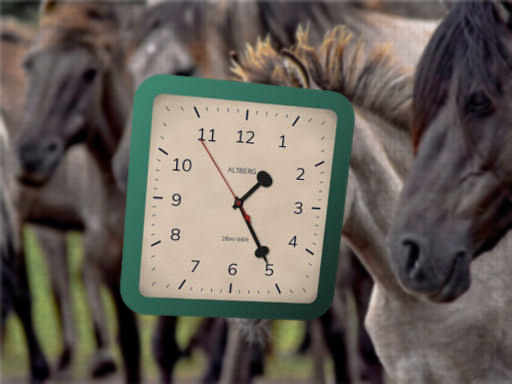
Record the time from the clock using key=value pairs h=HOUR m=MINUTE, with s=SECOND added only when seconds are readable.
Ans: h=1 m=24 s=54
